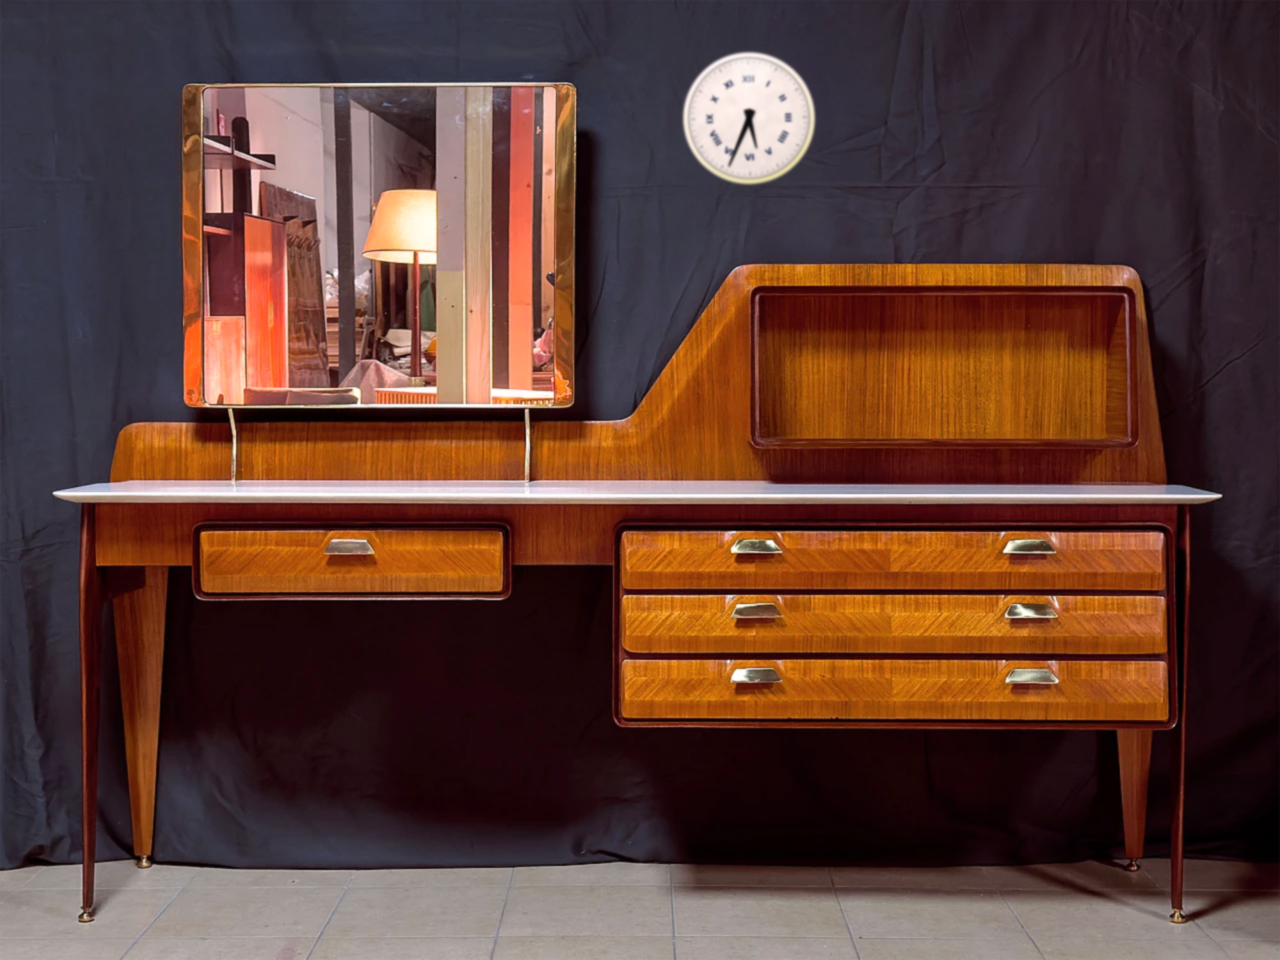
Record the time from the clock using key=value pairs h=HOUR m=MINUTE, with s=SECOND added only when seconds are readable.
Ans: h=5 m=34
